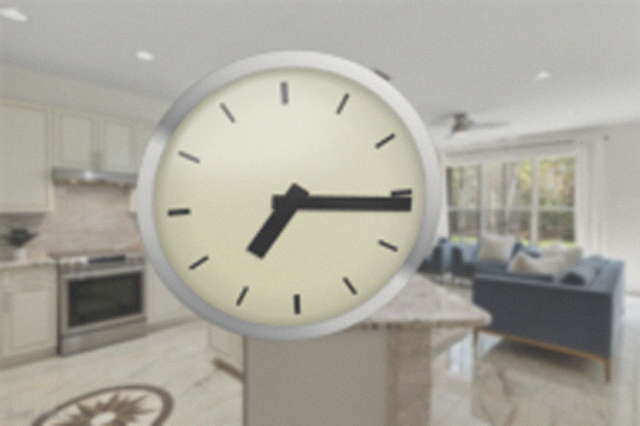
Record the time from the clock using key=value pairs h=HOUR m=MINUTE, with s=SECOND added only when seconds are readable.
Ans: h=7 m=16
